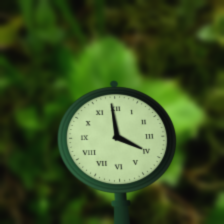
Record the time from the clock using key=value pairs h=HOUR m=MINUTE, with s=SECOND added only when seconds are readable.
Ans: h=3 m=59
